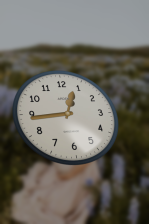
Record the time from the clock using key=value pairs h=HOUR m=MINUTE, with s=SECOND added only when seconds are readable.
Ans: h=12 m=44
